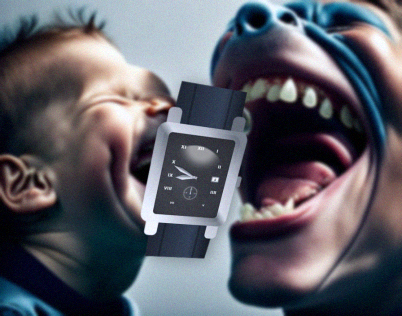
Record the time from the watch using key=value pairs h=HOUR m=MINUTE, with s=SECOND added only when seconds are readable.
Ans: h=8 m=49
